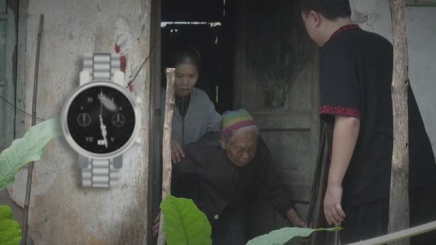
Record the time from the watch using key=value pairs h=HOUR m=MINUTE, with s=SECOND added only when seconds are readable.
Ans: h=5 m=28
